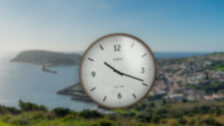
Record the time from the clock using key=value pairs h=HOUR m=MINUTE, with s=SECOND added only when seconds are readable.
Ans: h=10 m=19
